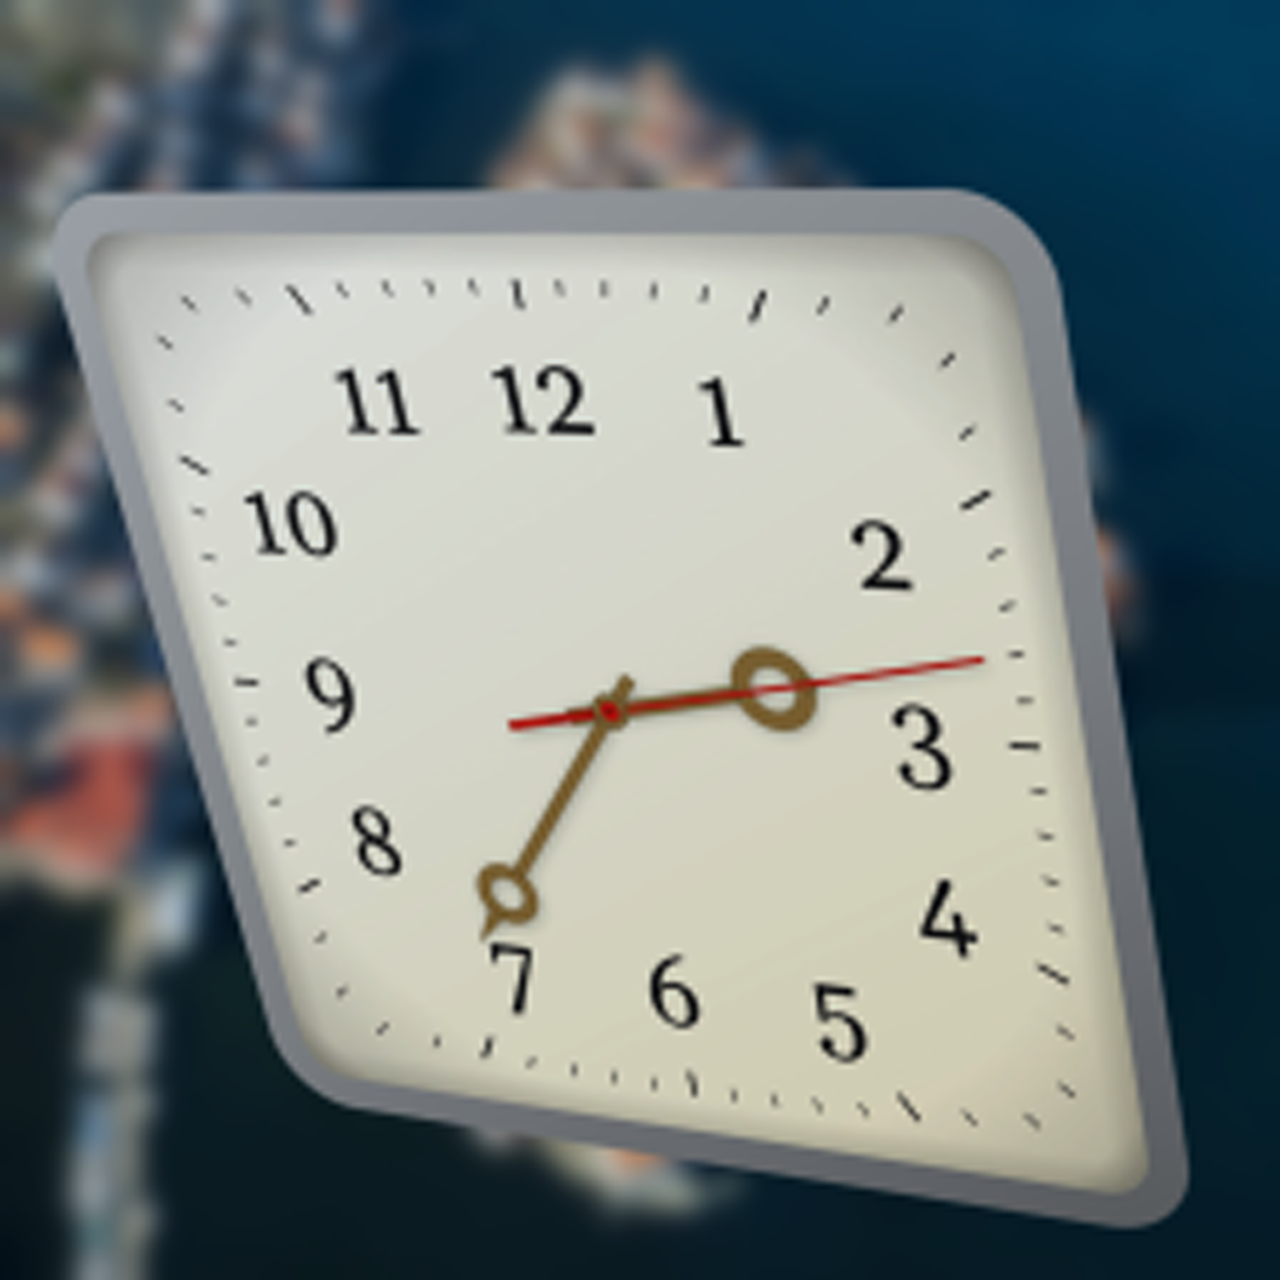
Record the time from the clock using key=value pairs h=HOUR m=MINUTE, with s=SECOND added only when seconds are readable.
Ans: h=2 m=36 s=13
